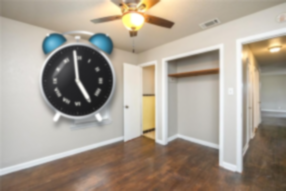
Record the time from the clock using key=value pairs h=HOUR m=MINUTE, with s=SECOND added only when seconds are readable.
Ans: h=4 m=59
